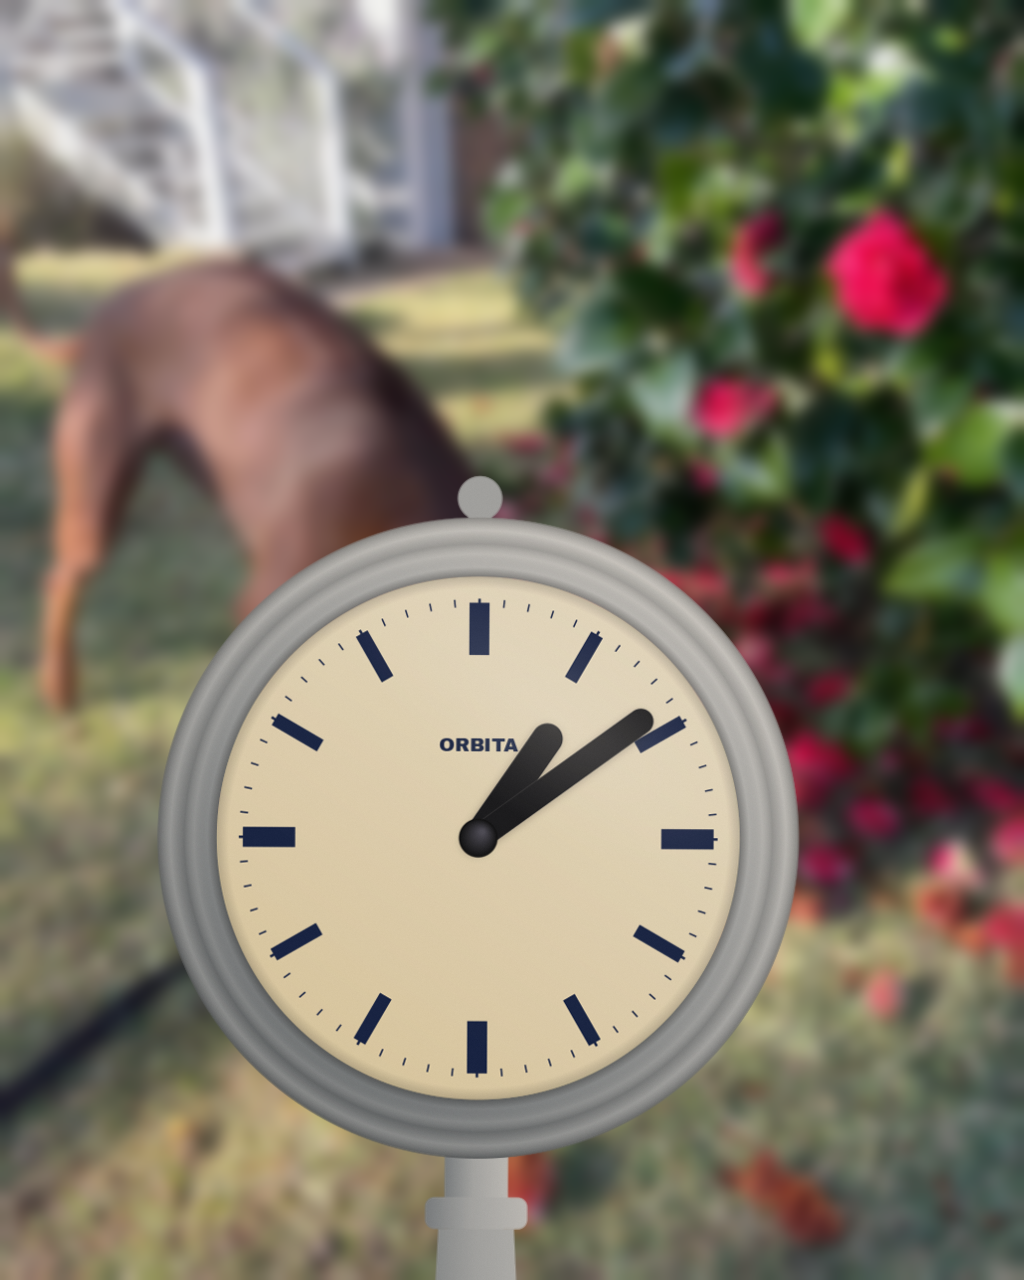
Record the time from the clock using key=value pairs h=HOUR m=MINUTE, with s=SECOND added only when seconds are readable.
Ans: h=1 m=9
